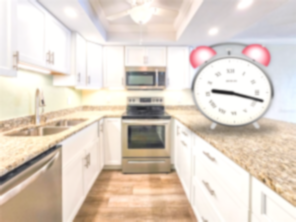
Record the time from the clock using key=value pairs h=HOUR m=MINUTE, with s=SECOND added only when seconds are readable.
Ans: h=9 m=18
